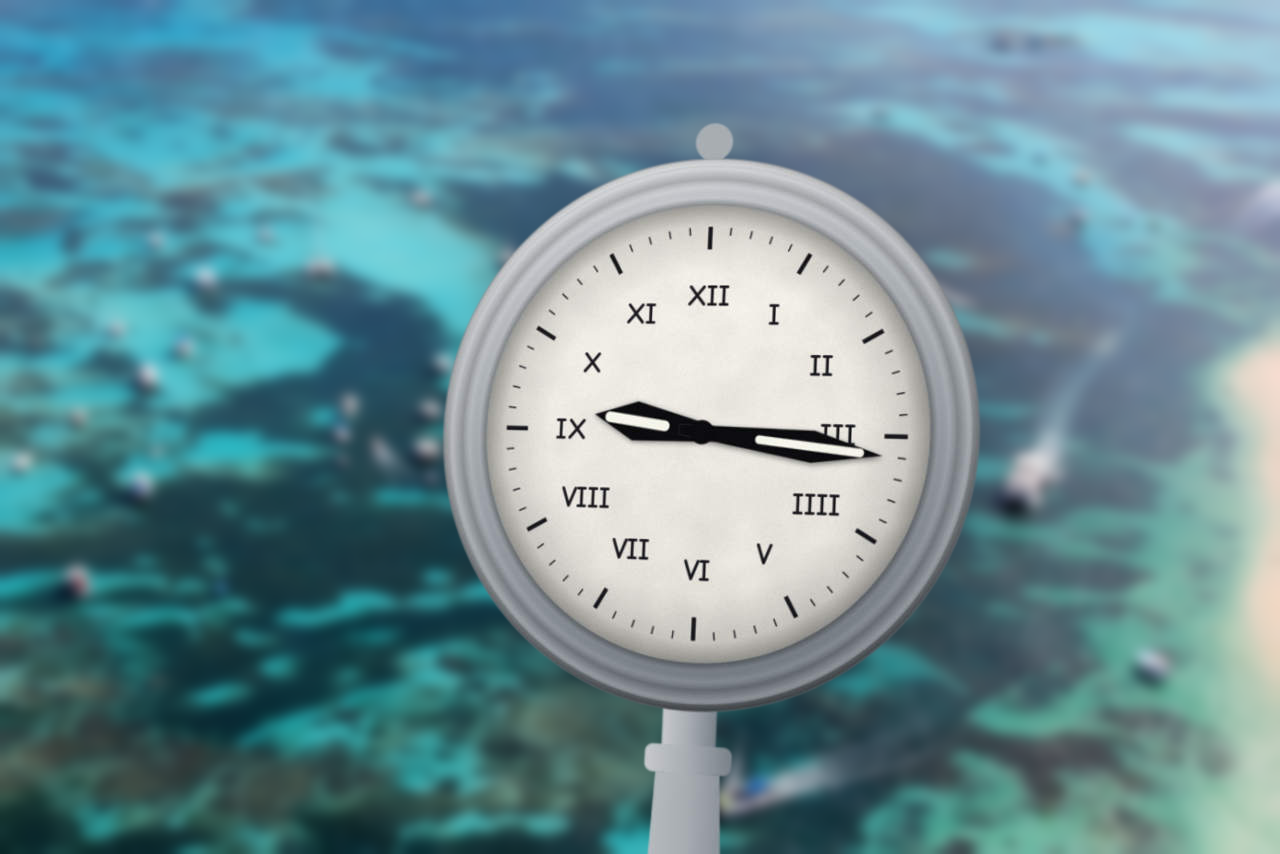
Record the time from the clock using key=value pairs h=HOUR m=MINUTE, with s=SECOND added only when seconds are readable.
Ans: h=9 m=16
